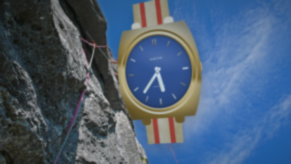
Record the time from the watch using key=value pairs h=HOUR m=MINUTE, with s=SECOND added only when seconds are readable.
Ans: h=5 m=37
